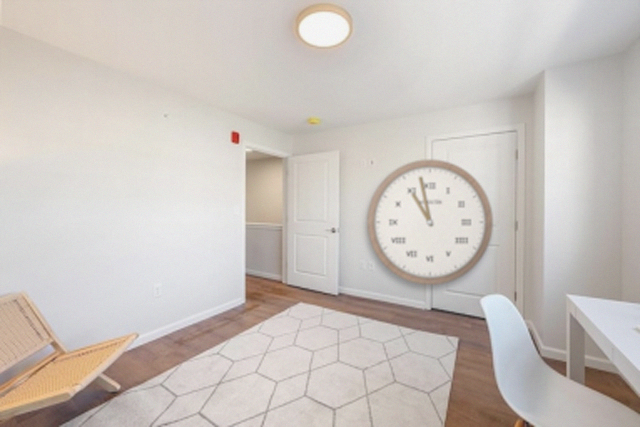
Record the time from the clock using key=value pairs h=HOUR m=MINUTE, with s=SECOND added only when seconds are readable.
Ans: h=10 m=58
